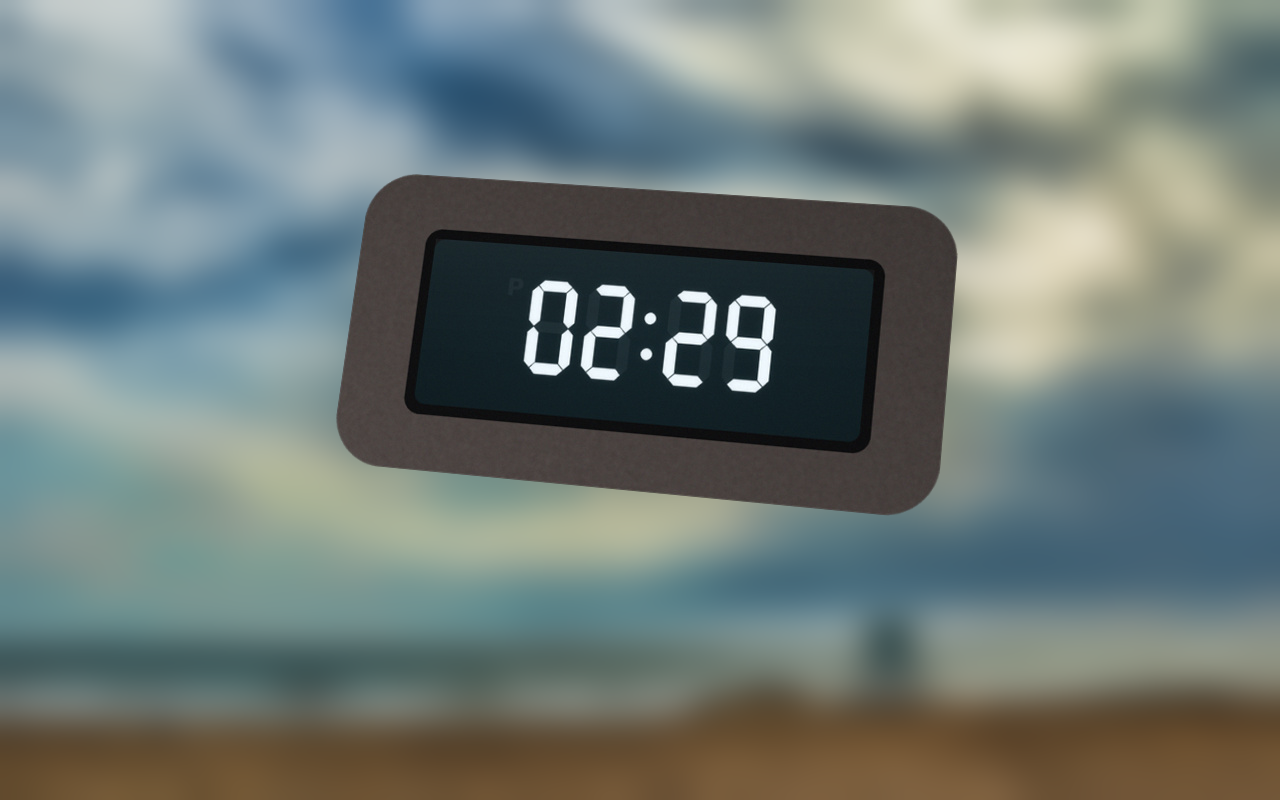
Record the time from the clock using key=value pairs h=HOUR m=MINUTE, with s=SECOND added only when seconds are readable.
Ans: h=2 m=29
